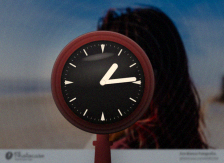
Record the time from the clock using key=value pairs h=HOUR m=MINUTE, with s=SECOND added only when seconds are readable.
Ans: h=1 m=14
